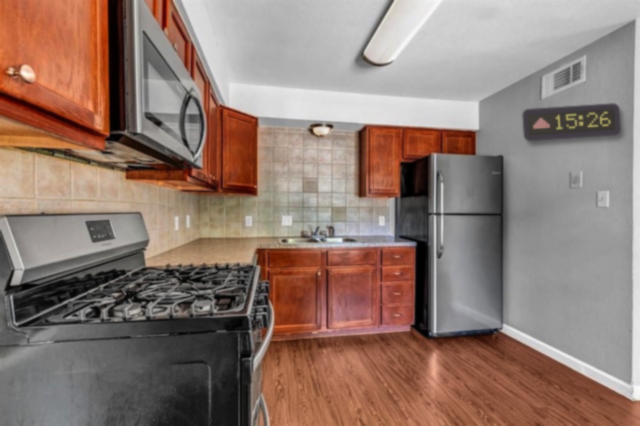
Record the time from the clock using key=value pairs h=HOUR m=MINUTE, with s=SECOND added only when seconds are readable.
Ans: h=15 m=26
